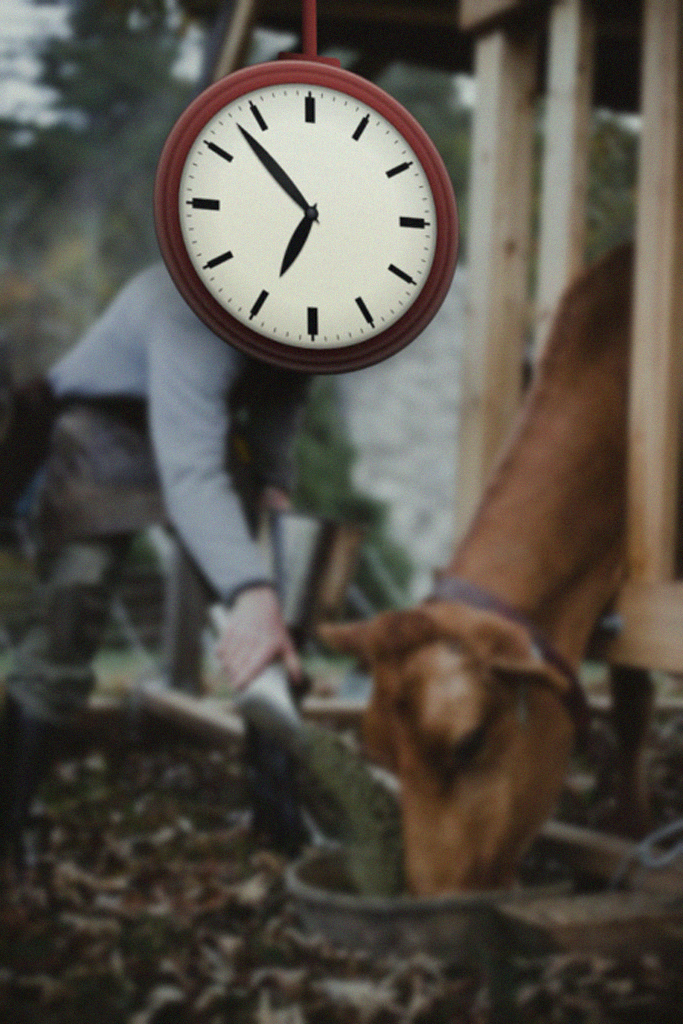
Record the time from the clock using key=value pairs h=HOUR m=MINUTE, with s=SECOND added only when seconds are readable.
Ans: h=6 m=53
